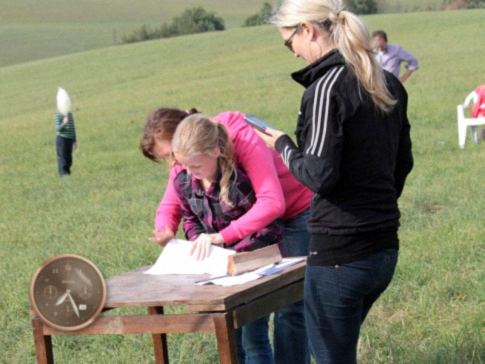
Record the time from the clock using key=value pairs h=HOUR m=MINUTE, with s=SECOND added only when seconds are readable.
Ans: h=7 m=26
